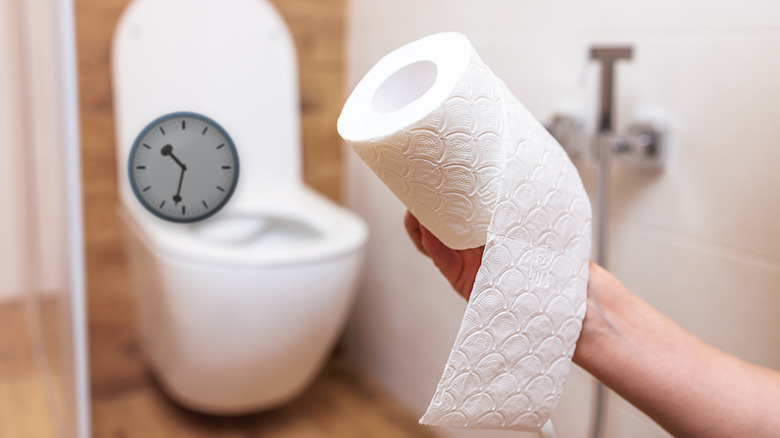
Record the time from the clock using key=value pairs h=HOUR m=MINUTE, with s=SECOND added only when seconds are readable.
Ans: h=10 m=32
